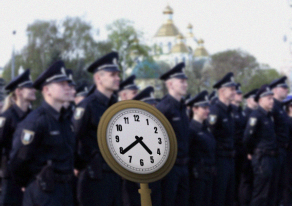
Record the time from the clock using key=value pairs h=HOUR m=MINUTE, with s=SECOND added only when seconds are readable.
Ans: h=4 m=39
